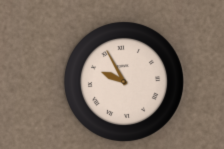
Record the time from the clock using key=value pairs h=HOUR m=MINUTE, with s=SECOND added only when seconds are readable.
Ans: h=9 m=56
